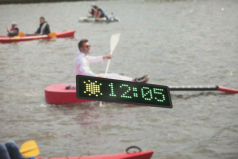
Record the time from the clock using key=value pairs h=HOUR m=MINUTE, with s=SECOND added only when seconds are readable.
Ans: h=12 m=5
